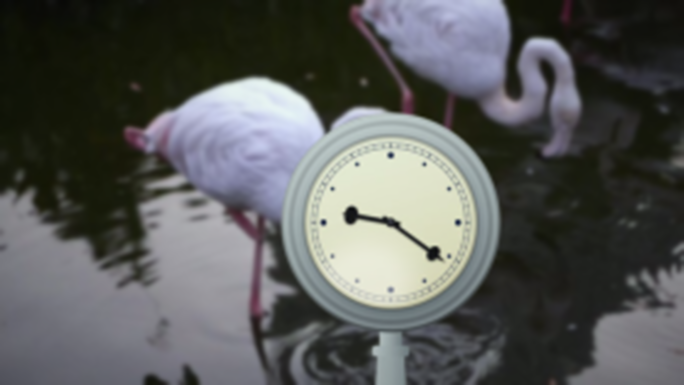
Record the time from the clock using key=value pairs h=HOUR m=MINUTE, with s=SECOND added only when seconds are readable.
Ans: h=9 m=21
